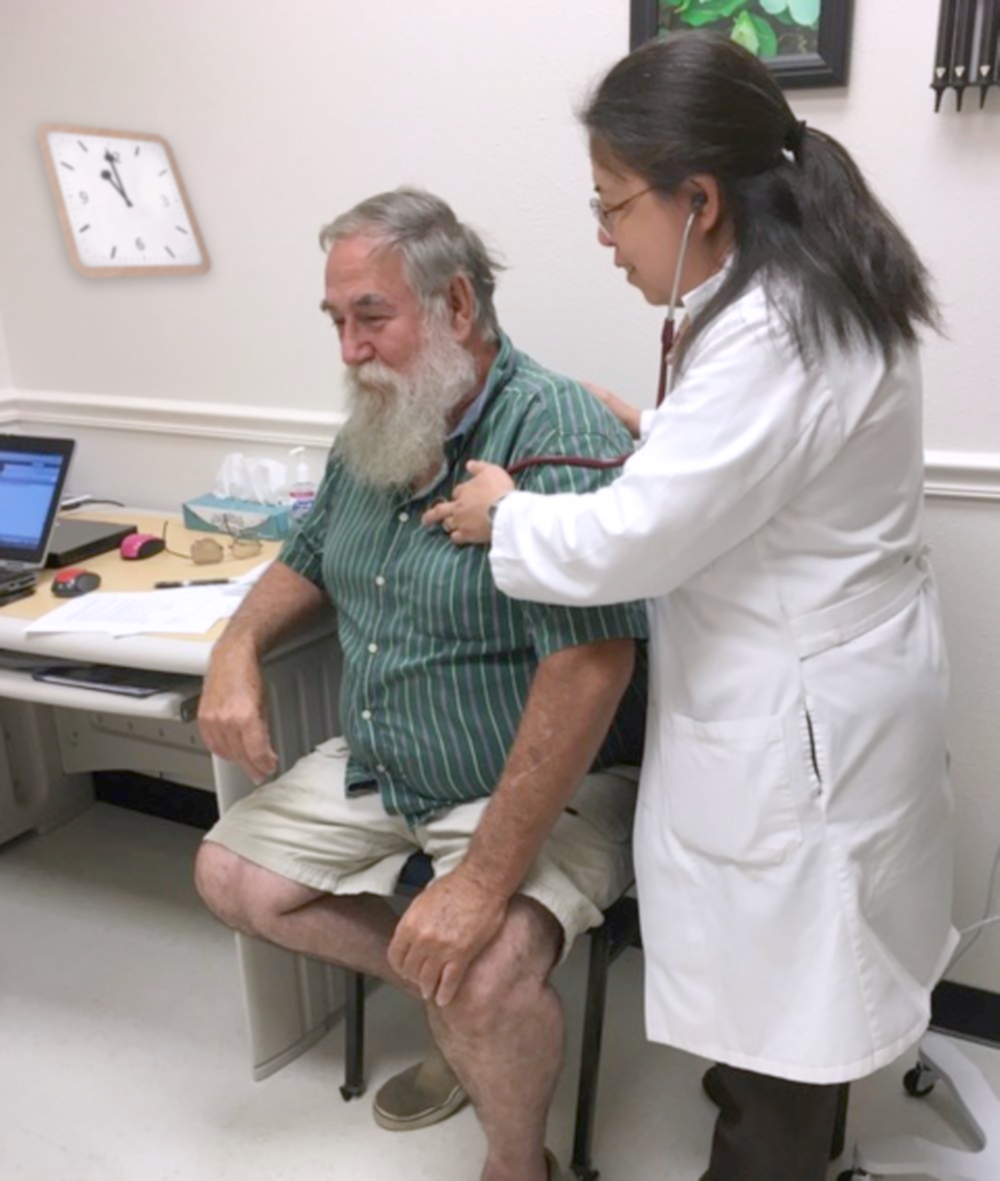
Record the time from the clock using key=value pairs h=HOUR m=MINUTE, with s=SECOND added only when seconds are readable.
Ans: h=10 m=59
